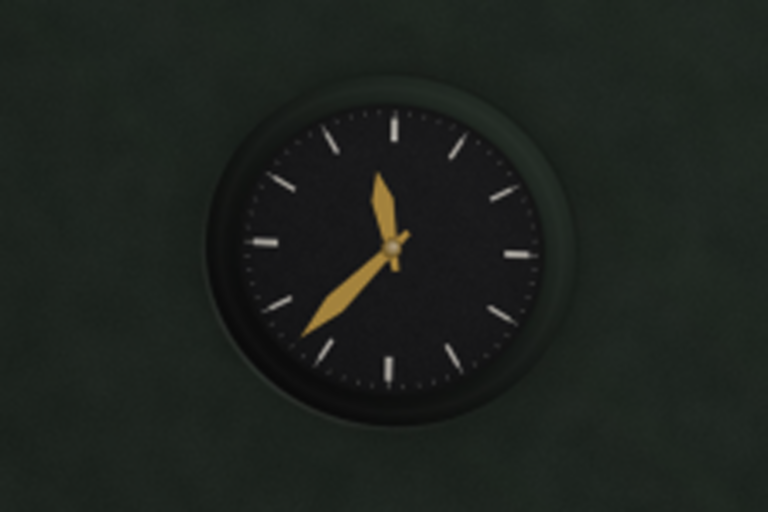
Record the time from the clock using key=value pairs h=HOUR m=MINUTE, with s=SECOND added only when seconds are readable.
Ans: h=11 m=37
